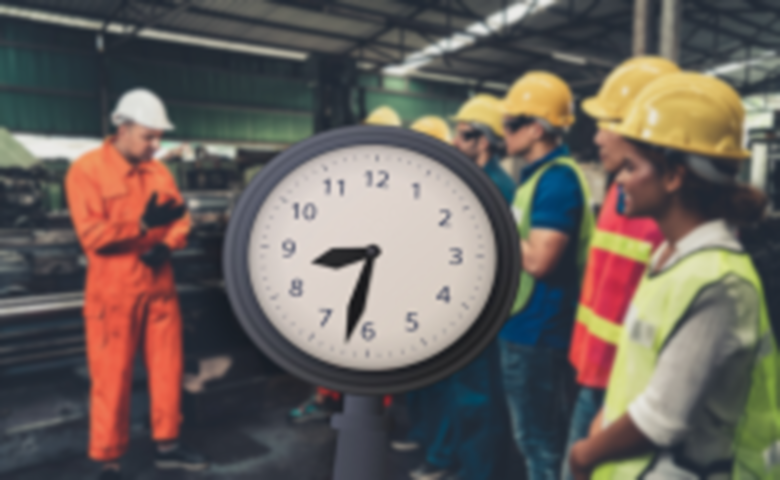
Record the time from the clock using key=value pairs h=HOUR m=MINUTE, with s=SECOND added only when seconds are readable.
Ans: h=8 m=32
